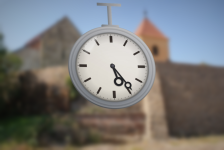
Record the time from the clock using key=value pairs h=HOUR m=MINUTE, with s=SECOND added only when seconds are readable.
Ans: h=5 m=24
